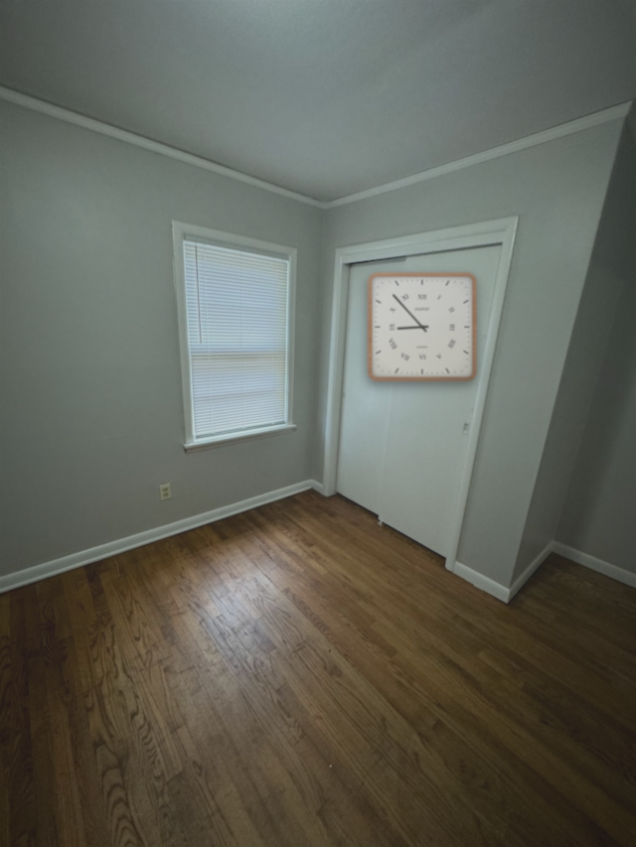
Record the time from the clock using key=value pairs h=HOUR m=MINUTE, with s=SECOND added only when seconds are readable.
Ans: h=8 m=53
